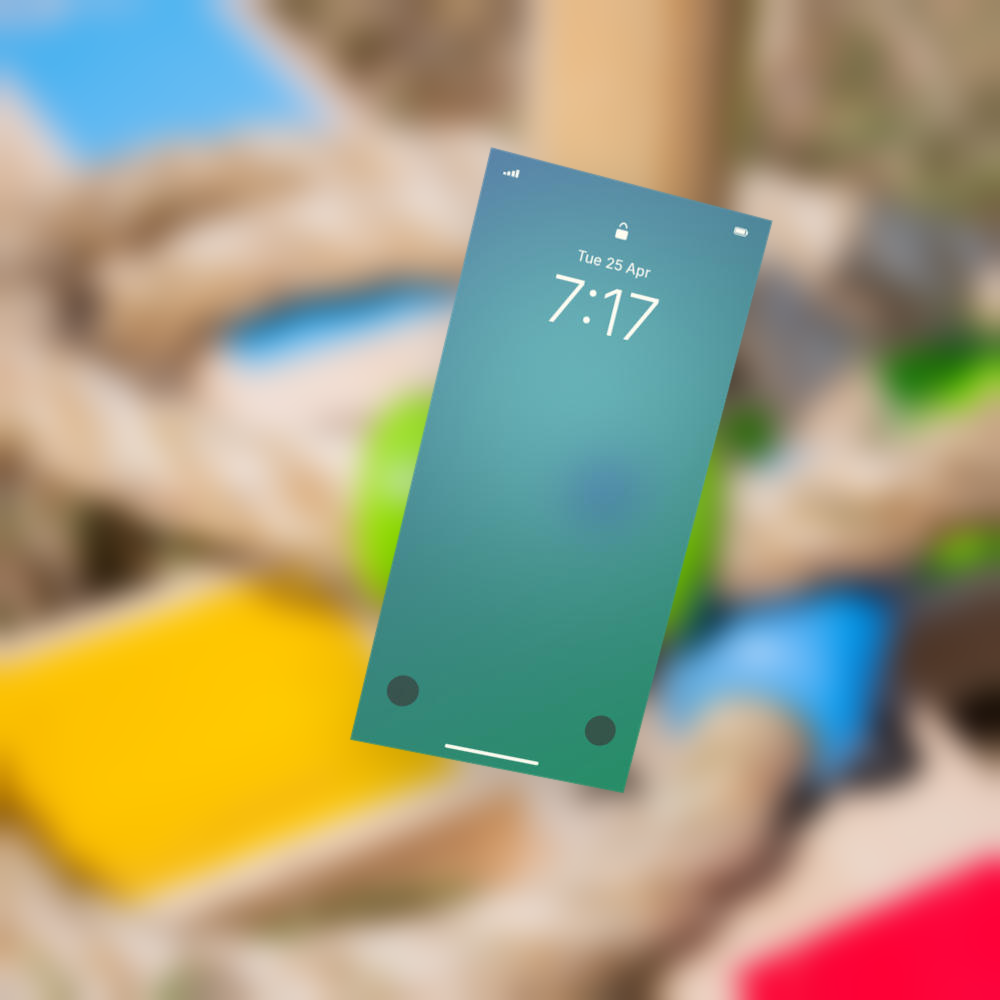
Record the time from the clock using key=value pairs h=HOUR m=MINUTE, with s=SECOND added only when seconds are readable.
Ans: h=7 m=17
